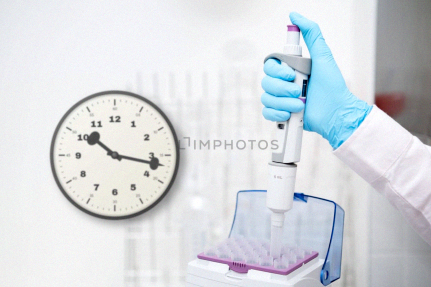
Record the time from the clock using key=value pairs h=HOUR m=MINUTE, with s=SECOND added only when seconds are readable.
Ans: h=10 m=17
